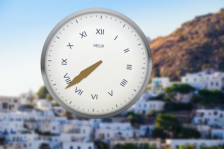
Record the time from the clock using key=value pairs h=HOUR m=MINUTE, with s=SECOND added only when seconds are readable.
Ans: h=7 m=38
